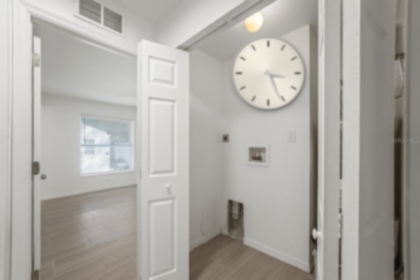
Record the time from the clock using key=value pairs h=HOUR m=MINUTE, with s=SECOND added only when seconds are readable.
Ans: h=3 m=26
